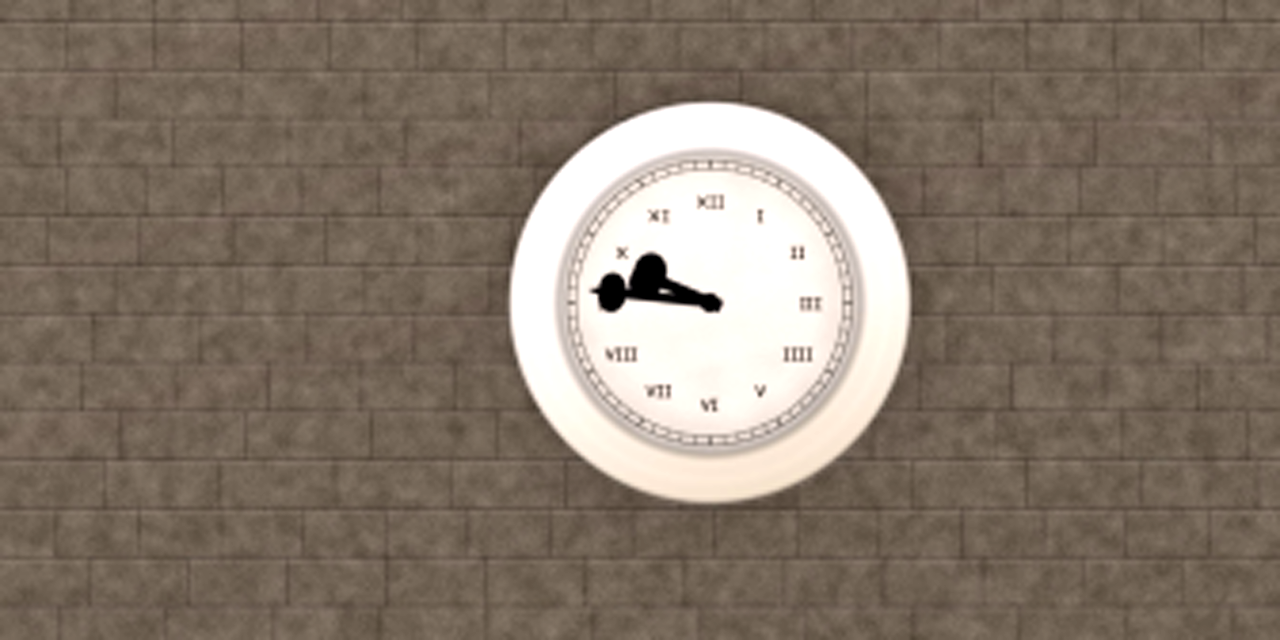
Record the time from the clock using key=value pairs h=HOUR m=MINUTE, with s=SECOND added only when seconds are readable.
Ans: h=9 m=46
